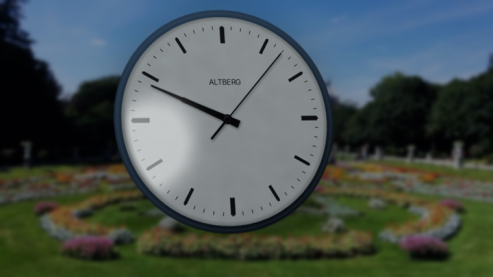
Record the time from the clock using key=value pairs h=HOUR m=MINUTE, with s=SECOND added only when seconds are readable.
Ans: h=9 m=49 s=7
